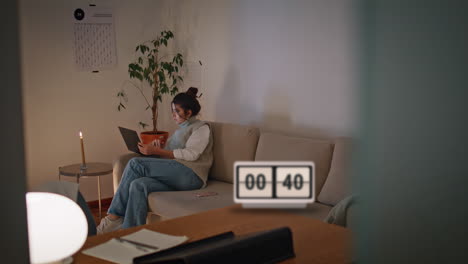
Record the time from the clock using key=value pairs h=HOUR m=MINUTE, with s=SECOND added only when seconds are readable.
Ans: h=0 m=40
